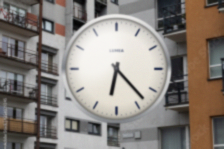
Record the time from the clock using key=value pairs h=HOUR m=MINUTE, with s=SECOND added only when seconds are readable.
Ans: h=6 m=23
